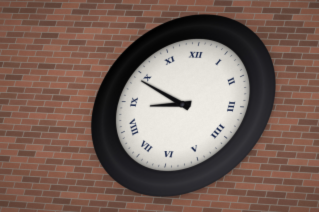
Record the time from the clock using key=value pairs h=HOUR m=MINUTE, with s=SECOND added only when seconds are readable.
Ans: h=8 m=49
